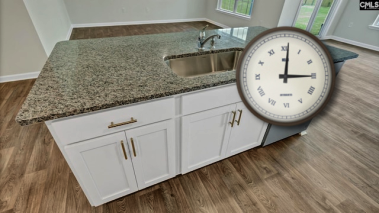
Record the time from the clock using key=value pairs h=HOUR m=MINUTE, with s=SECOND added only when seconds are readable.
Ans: h=3 m=1
